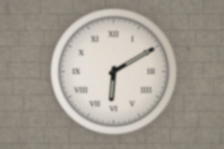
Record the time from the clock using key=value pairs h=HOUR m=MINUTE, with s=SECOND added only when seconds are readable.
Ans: h=6 m=10
